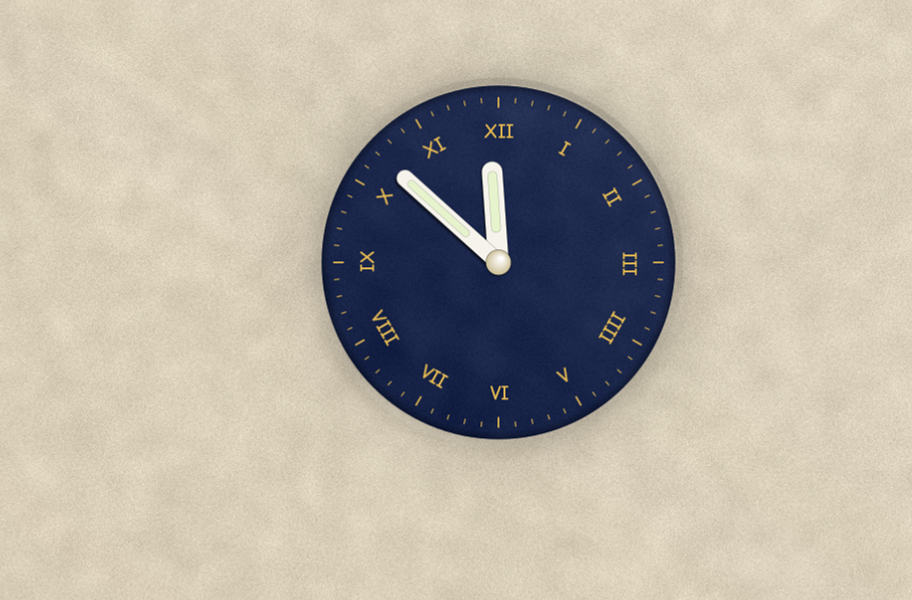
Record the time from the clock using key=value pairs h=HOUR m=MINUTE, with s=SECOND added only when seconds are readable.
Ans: h=11 m=52
